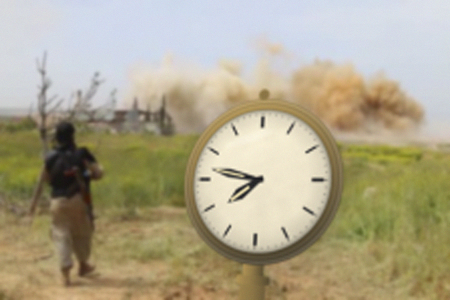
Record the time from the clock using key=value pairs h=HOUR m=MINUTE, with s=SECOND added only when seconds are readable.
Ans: h=7 m=47
